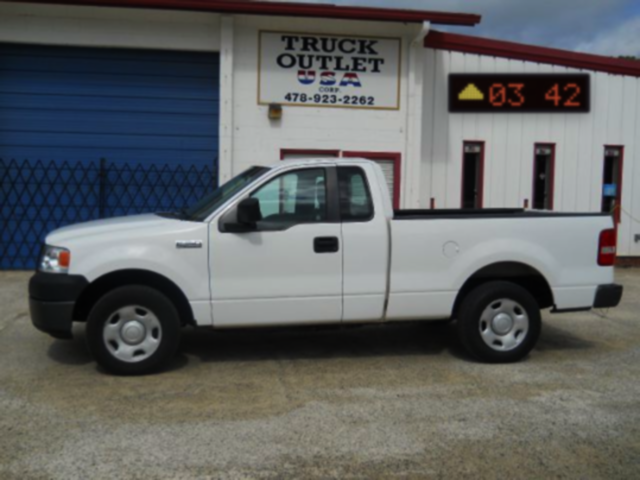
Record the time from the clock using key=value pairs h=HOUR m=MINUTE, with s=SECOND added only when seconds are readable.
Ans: h=3 m=42
